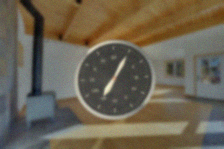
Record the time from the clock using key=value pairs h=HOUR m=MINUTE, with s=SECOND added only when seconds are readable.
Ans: h=7 m=5
